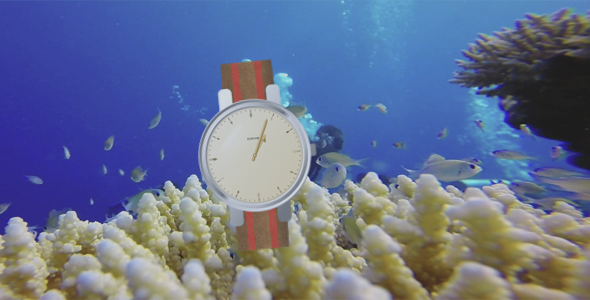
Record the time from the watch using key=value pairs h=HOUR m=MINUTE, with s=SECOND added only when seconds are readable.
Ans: h=1 m=4
